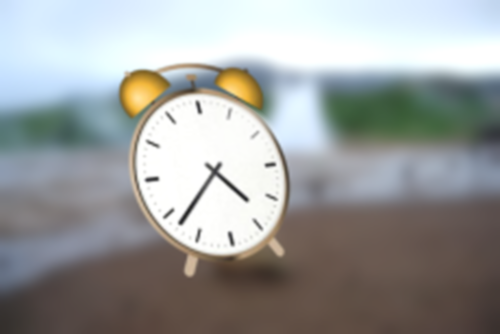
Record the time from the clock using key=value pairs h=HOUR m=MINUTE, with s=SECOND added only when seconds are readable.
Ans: h=4 m=38
